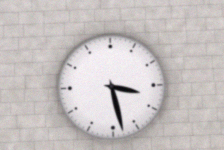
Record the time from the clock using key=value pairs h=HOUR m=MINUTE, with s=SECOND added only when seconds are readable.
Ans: h=3 m=28
